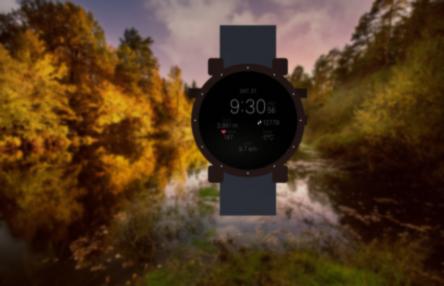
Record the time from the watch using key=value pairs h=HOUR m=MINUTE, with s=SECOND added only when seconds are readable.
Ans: h=9 m=30
